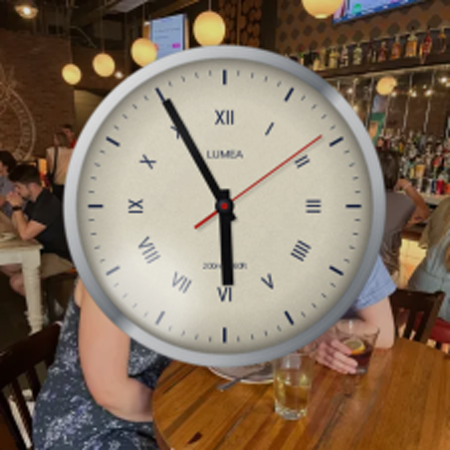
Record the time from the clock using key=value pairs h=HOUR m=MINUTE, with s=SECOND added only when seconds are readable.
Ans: h=5 m=55 s=9
